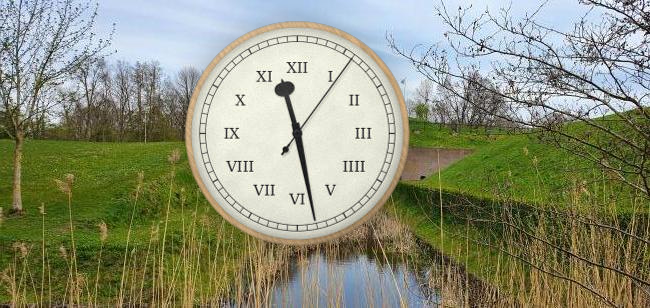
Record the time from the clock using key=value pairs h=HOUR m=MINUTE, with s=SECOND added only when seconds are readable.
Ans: h=11 m=28 s=6
